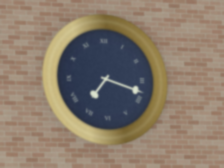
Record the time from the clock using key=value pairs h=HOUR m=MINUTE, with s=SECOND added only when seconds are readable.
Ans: h=7 m=18
